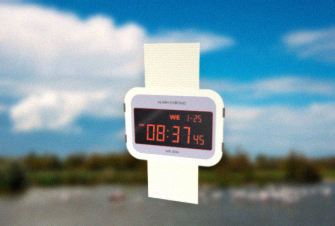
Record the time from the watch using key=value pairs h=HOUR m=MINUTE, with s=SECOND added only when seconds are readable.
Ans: h=8 m=37 s=45
